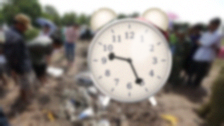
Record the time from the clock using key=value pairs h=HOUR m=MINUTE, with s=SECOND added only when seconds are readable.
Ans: h=9 m=26
